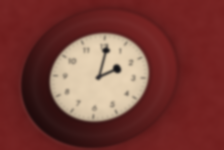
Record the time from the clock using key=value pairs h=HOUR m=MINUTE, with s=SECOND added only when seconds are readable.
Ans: h=2 m=1
